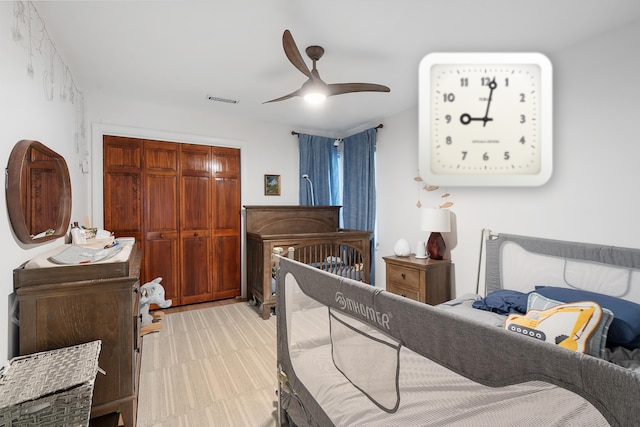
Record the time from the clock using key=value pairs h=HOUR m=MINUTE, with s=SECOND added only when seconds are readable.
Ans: h=9 m=2
